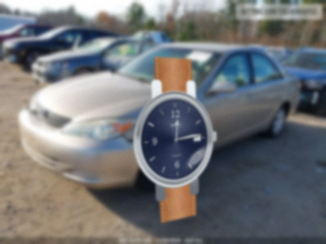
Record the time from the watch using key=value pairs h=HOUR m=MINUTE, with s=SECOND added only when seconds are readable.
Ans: h=12 m=14
